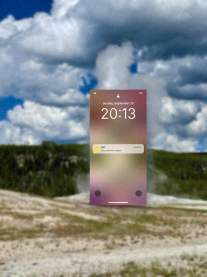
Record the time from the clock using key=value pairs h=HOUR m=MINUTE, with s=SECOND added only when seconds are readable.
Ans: h=20 m=13
